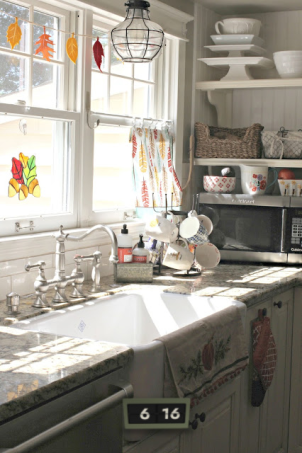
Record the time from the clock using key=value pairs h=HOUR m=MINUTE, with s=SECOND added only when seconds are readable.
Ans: h=6 m=16
